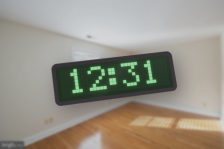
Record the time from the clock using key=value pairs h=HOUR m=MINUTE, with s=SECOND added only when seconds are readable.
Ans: h=12 m=31
